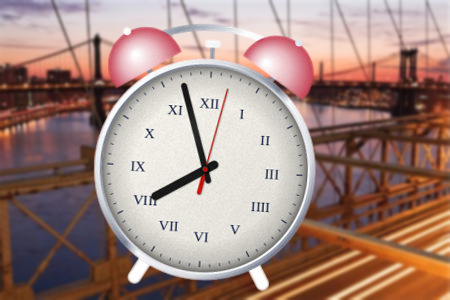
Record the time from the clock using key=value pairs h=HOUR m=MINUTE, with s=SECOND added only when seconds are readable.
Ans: h=7 m=57 s=2
